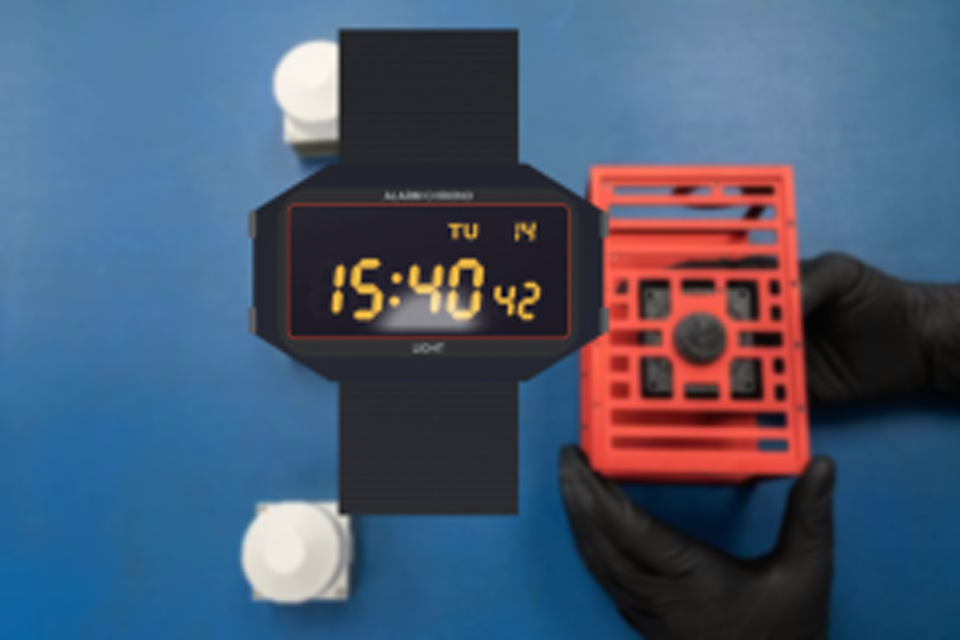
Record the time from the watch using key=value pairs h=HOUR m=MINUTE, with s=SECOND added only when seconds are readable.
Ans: h=15 m=40 s=42
